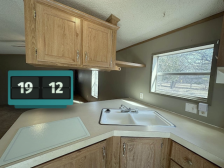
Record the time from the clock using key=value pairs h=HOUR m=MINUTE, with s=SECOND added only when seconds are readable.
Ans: h=19 m=12
